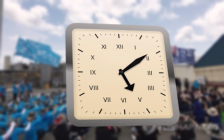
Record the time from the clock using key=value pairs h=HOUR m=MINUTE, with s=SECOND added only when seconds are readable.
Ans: h=5 m=9
